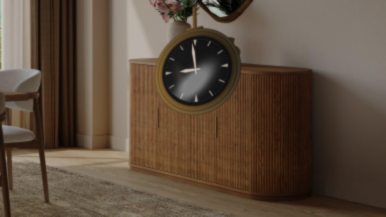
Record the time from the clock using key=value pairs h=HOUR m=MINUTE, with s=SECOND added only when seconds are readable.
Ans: h=8 m=59
